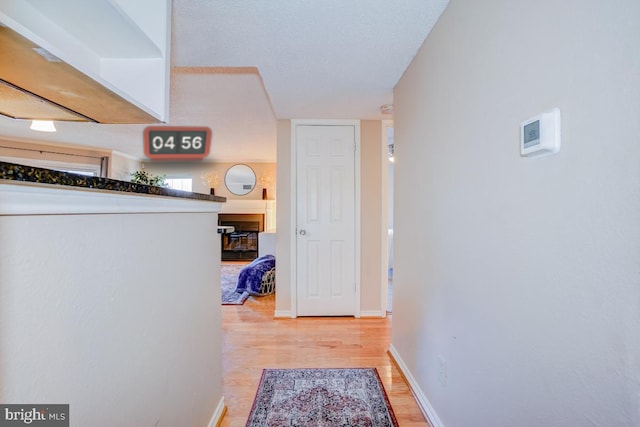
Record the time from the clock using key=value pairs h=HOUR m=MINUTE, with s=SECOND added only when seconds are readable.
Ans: h=4 m=56
